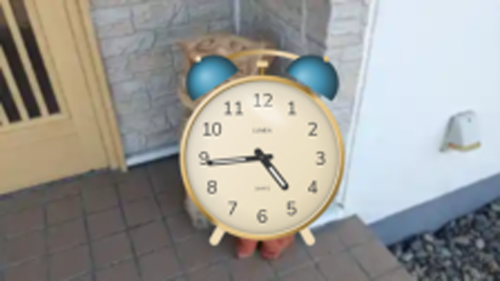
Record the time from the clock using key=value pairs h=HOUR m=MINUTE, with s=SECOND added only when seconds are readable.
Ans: h=4 m=44
